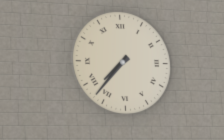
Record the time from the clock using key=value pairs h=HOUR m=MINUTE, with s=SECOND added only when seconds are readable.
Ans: h=7 m=37
